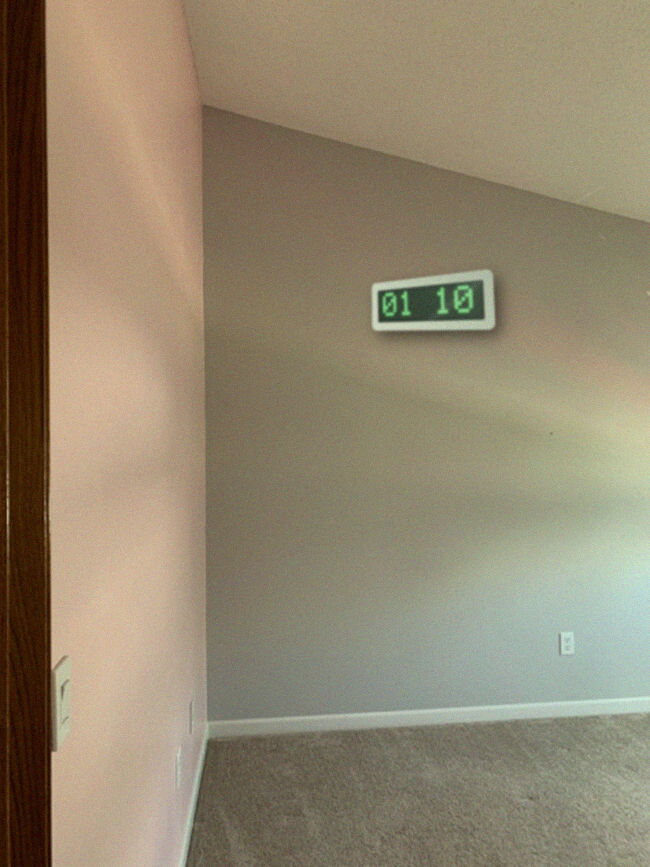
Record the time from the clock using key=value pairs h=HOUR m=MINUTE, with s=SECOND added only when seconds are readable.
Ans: h=1 m=10
